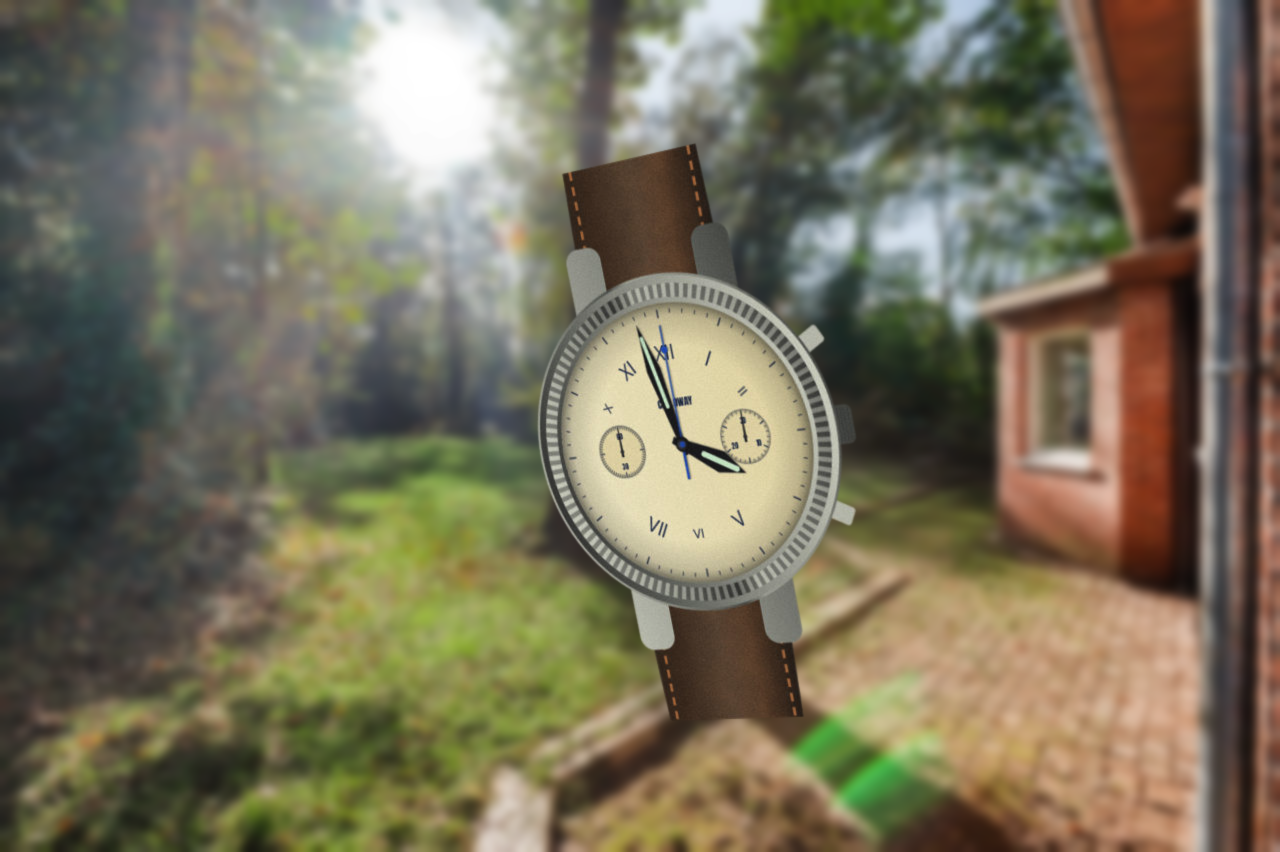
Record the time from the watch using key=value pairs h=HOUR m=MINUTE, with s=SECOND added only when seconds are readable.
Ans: h=3 m=58
